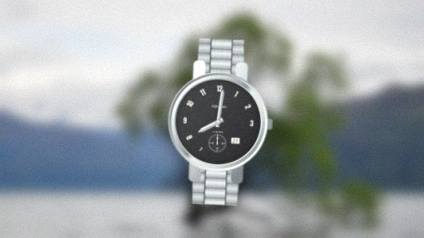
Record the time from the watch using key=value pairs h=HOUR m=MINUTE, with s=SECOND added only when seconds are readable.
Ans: h=8 m=1
